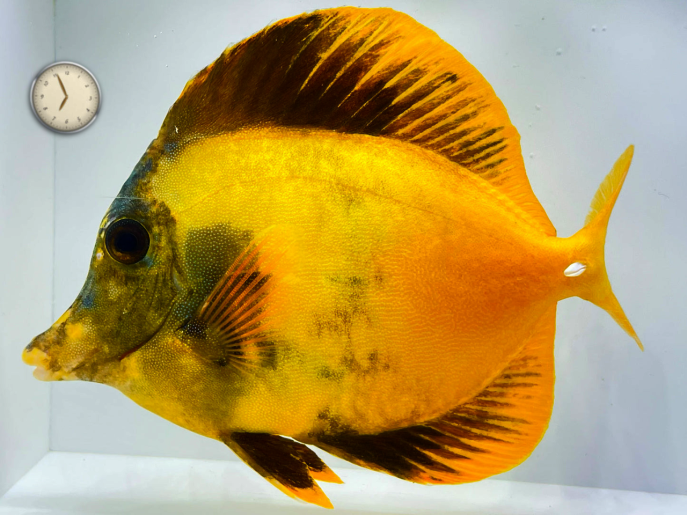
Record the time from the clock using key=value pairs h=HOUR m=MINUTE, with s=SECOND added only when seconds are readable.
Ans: h=6 m=56
